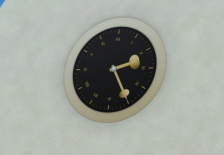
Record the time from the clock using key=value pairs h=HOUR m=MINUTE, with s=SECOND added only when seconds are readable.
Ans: h=2 m=25
